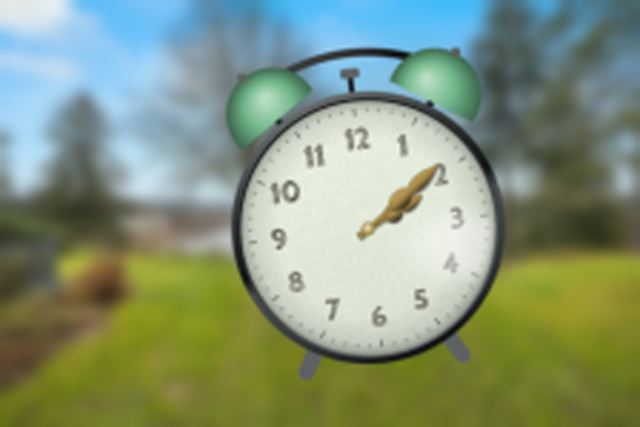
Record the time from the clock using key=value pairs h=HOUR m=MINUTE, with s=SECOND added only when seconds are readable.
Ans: h=2 m=9
